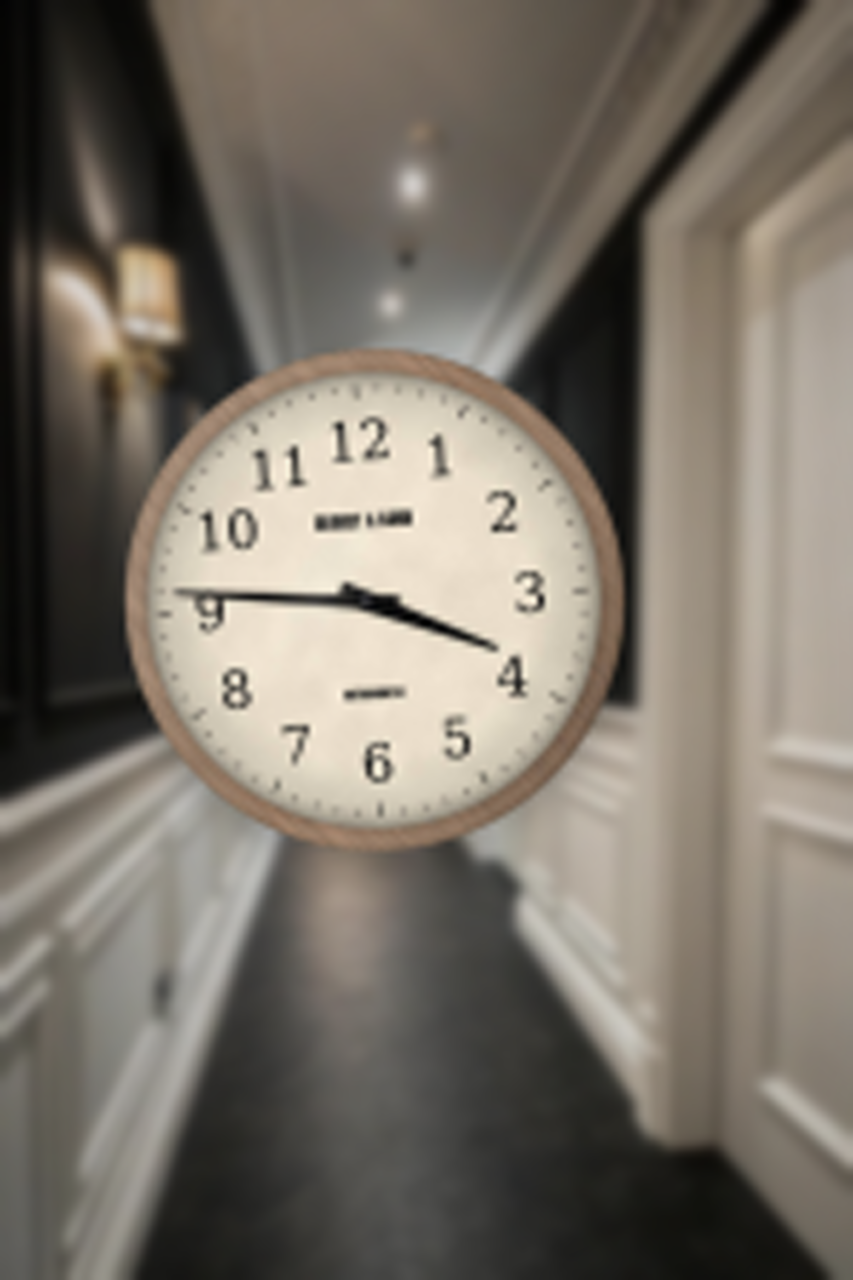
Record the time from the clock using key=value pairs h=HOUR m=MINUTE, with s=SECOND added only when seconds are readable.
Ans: h=3 m=46
